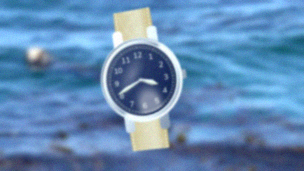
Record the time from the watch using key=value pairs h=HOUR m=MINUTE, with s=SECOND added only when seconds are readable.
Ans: h=3 m=41
